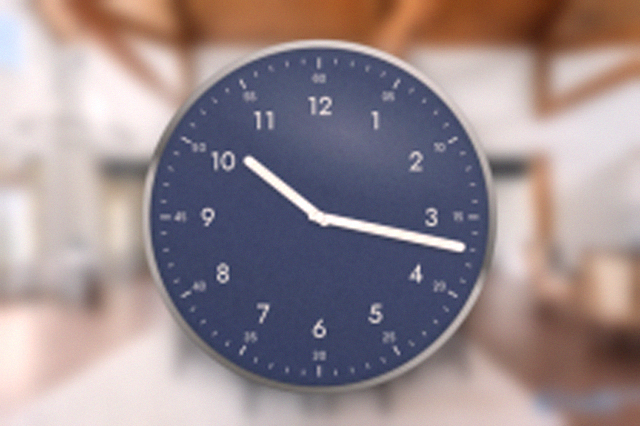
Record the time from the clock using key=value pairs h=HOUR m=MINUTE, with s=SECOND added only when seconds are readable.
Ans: h=10 m=17
